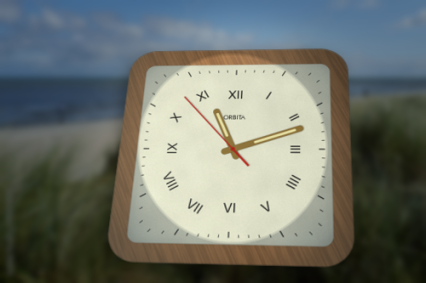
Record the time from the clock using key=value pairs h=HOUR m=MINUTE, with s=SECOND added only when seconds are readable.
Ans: h=11 m=11 s=53
